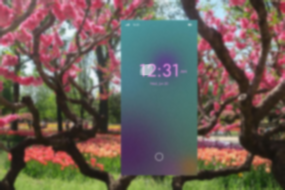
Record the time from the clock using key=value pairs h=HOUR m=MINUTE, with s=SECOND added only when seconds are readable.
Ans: h=12 m=31
